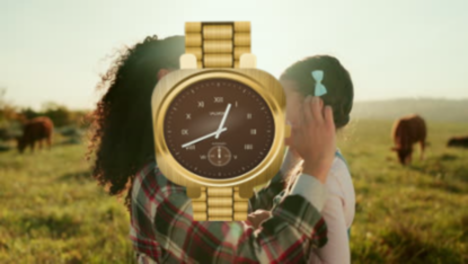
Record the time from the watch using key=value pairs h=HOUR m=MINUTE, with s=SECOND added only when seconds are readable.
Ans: h=12 m=41
